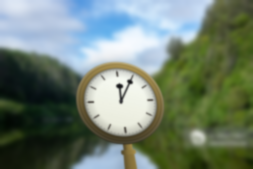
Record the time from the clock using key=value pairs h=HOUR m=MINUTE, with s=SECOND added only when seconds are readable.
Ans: h=12 m=5
